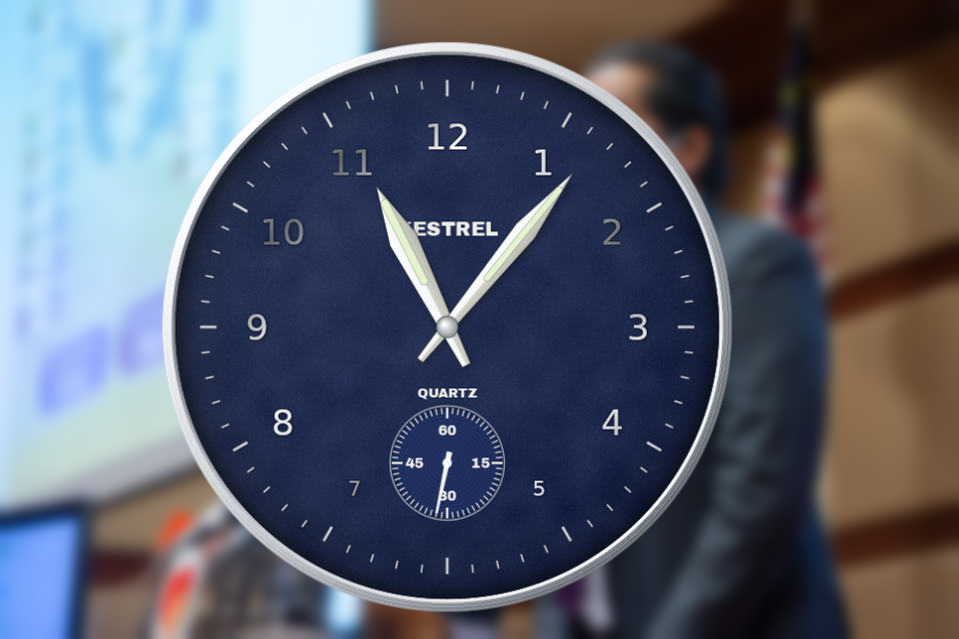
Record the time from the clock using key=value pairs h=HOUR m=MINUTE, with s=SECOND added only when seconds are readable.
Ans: h=11 m=6 s=32
